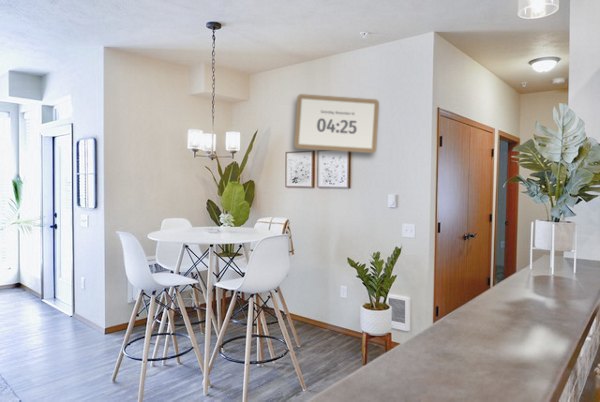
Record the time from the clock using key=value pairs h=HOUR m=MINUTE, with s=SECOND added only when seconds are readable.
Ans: h=4 m=25
